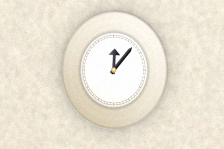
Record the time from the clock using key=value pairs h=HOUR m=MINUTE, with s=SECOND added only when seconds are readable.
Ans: h=12 m=7
